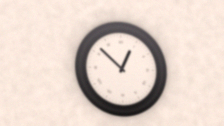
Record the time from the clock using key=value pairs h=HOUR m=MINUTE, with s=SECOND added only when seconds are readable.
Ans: h=12 m=52
